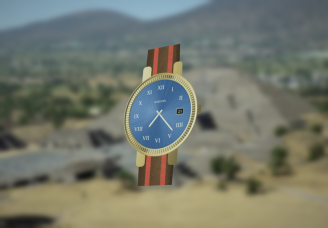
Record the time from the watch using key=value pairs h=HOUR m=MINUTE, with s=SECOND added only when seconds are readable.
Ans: h=7 m=23
